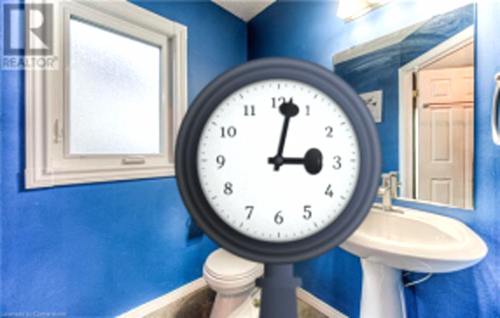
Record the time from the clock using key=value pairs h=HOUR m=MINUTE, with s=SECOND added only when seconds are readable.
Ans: h=3 m=2
